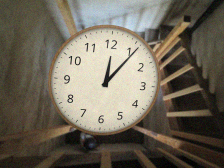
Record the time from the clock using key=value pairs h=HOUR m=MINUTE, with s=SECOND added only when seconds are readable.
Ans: h=12 m=6
